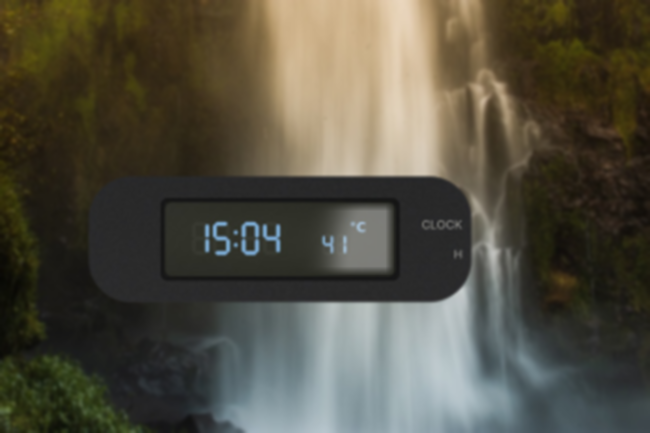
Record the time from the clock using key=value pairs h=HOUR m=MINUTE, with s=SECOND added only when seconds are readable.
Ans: h=15 m=4
